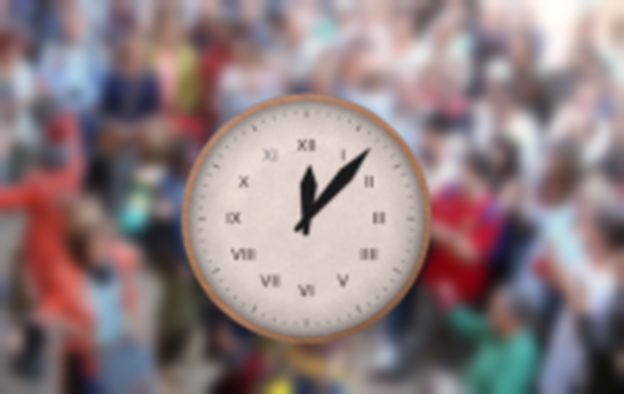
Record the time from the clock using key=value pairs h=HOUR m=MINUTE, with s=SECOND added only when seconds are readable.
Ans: h=12 m=7
